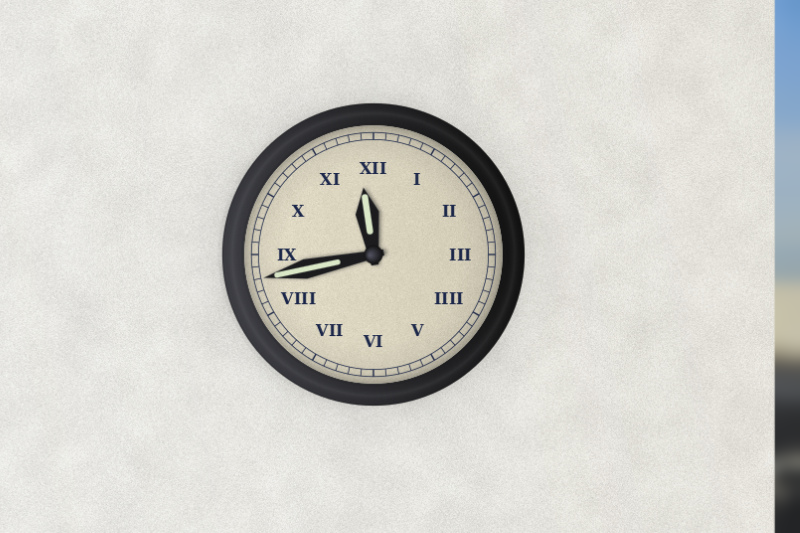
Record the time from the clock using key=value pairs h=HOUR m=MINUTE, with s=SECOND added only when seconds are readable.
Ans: h=11 m=43
